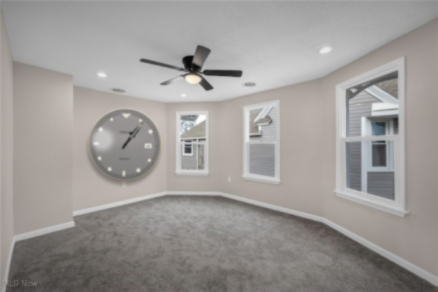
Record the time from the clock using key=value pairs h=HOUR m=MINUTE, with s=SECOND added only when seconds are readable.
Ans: h=1 m=6
